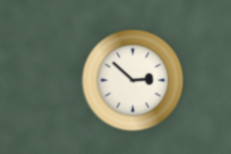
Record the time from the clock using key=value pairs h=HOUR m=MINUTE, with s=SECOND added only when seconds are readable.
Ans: h=2 m=52
